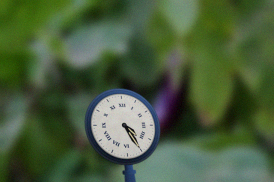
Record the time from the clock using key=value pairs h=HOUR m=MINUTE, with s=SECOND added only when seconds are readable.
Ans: h=4 m=25
